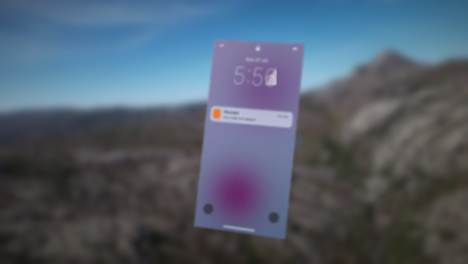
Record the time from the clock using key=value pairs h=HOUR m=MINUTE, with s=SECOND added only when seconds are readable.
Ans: h=5 m=56
